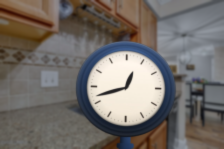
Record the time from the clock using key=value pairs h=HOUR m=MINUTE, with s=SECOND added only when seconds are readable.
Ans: h=12 m=42
